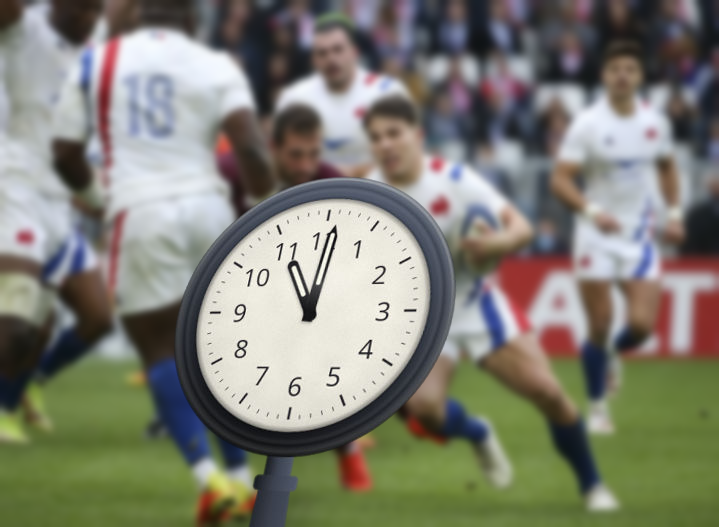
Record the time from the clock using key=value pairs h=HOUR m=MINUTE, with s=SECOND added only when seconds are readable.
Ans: h=11 m=1
